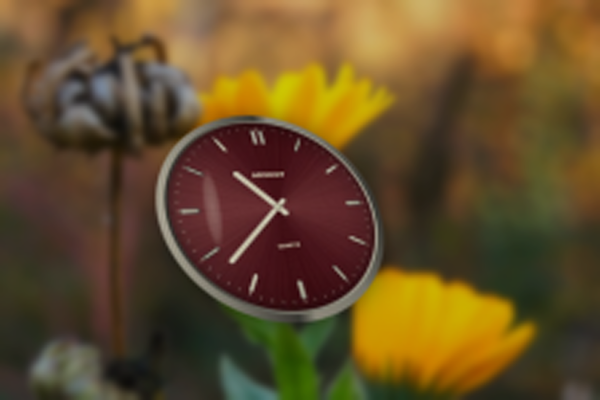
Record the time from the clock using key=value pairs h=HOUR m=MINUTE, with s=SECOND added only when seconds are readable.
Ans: h=10 m=38
